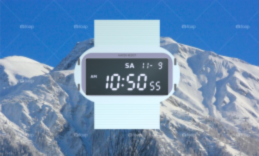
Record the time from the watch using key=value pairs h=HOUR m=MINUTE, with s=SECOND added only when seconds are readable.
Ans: h=10 m=50
